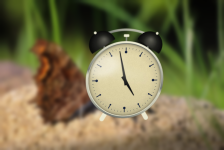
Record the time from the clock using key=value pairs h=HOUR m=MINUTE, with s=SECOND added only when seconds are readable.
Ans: h=4 m=58
